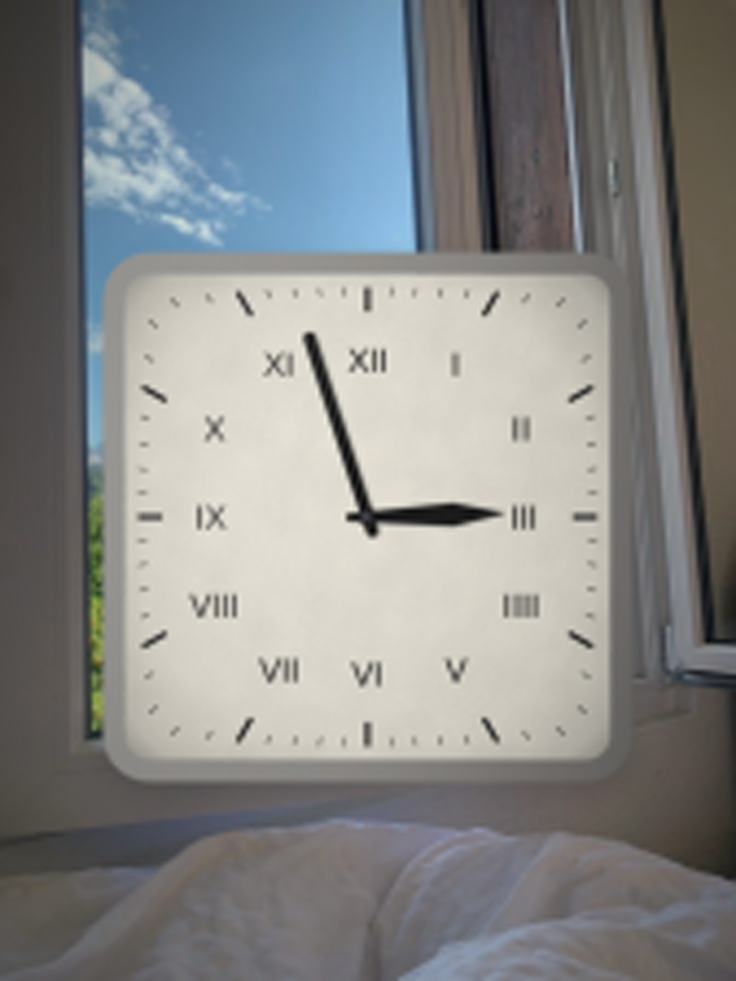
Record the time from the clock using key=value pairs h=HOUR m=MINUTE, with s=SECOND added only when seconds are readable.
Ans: h=2 m=57
